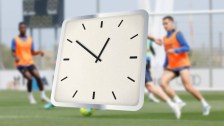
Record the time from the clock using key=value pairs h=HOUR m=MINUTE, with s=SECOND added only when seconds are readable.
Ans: h=12 m=51
